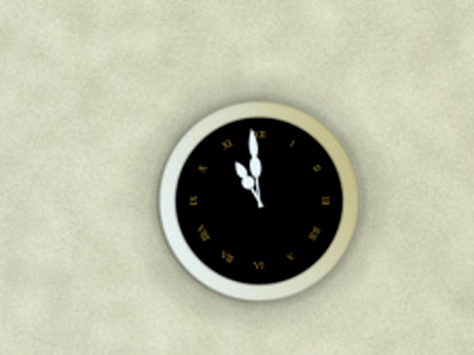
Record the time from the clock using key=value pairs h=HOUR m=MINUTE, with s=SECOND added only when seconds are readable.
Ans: h=10 m=59
